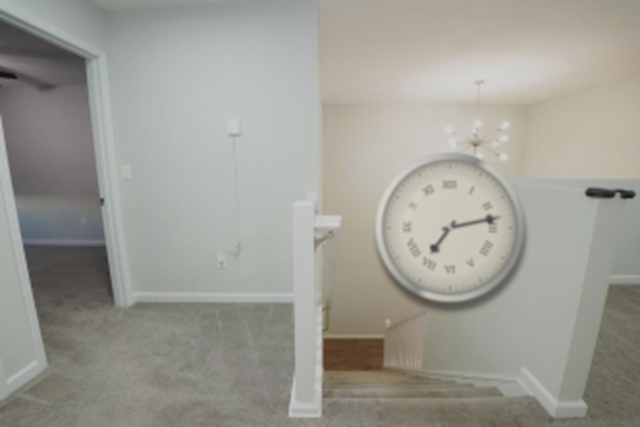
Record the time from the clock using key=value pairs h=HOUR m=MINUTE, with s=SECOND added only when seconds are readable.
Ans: h=7 m=13
